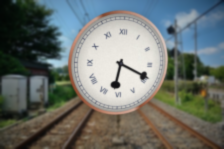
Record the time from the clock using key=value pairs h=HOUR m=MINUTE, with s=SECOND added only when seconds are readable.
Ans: h=6 m=19
